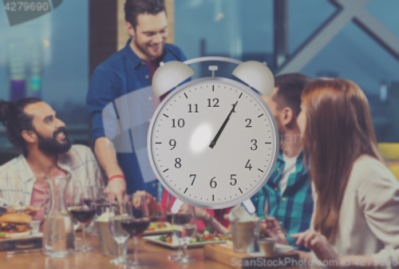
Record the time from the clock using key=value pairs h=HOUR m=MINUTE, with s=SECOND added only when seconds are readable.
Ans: h=1 m=5
